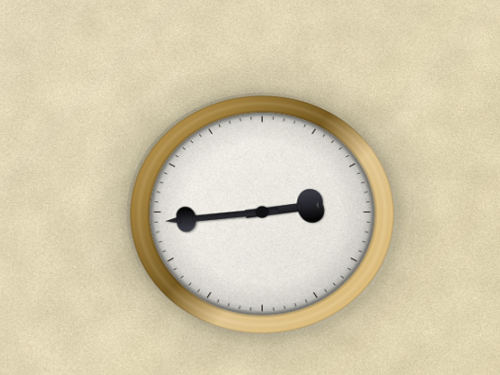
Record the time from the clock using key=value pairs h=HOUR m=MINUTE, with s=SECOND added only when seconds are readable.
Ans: h=2 m=44
